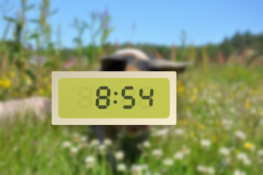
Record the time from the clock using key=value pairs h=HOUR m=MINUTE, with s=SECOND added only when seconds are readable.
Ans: h=8 m=54
